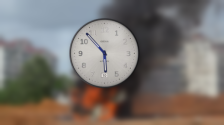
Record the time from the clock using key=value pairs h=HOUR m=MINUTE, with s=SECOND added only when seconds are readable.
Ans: h=5 m=53
